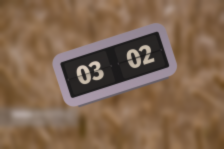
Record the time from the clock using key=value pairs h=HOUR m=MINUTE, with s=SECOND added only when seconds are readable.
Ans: h=3 m=2
